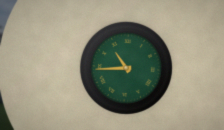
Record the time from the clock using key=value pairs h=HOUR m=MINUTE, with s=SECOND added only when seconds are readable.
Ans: h=10 m=44
